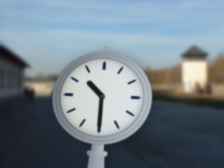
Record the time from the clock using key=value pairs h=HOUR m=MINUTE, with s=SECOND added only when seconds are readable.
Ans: h=10 m=30
